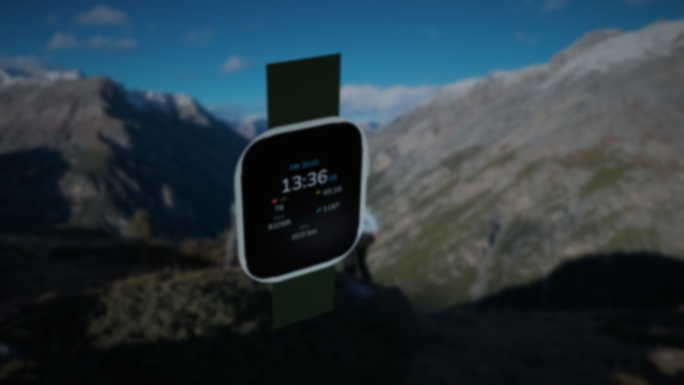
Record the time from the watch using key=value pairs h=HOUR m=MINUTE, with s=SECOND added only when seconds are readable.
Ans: h=13 m=36
